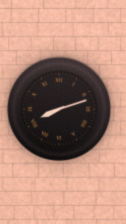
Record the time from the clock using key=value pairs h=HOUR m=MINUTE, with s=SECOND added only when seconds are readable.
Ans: h=8 m=12
